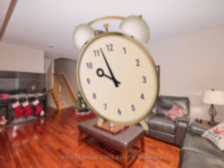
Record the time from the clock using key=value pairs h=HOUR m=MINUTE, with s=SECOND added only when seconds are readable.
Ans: h=9 m=57
